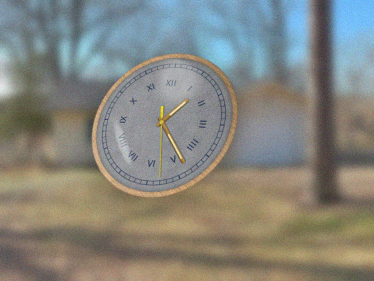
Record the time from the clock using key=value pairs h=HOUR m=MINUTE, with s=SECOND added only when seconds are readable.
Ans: h=1 m=23 s=28
